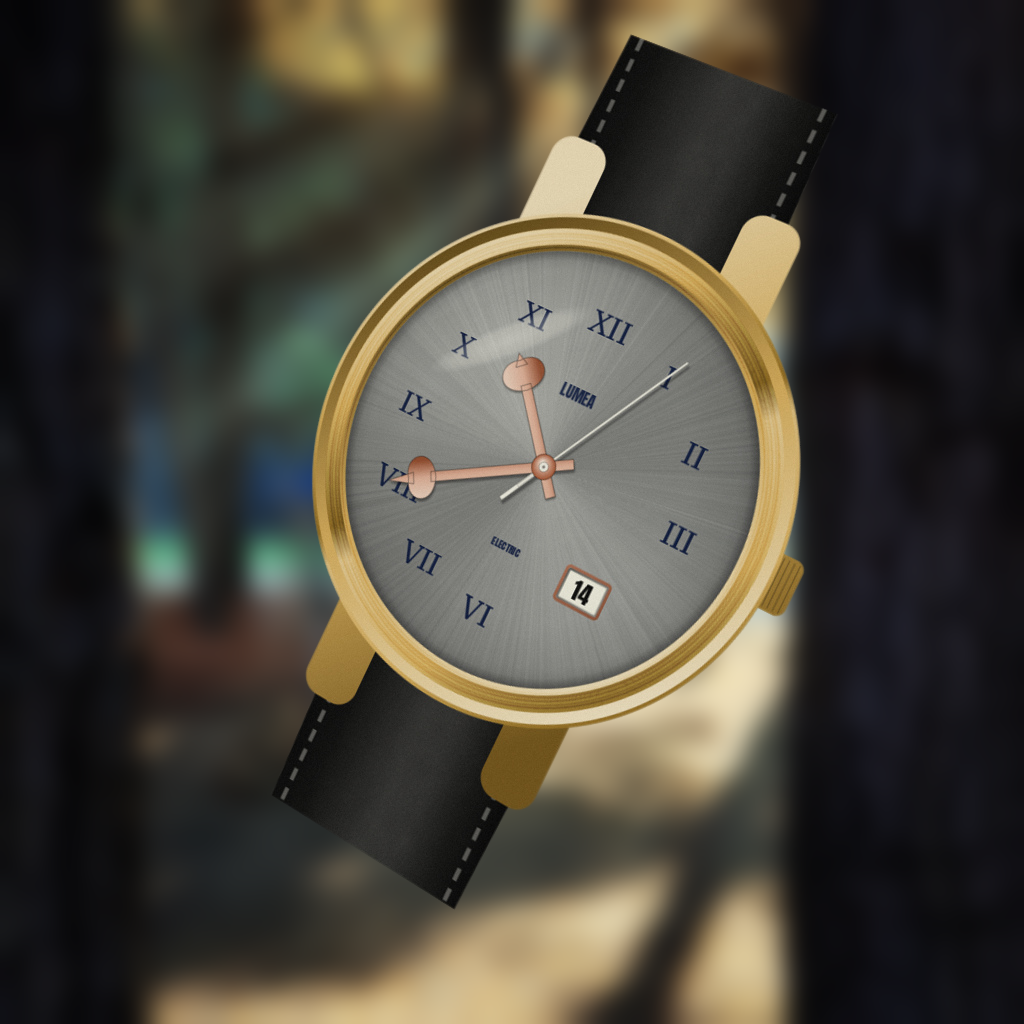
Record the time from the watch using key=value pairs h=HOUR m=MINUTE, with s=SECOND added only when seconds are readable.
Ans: h=10 m=40 s=5
